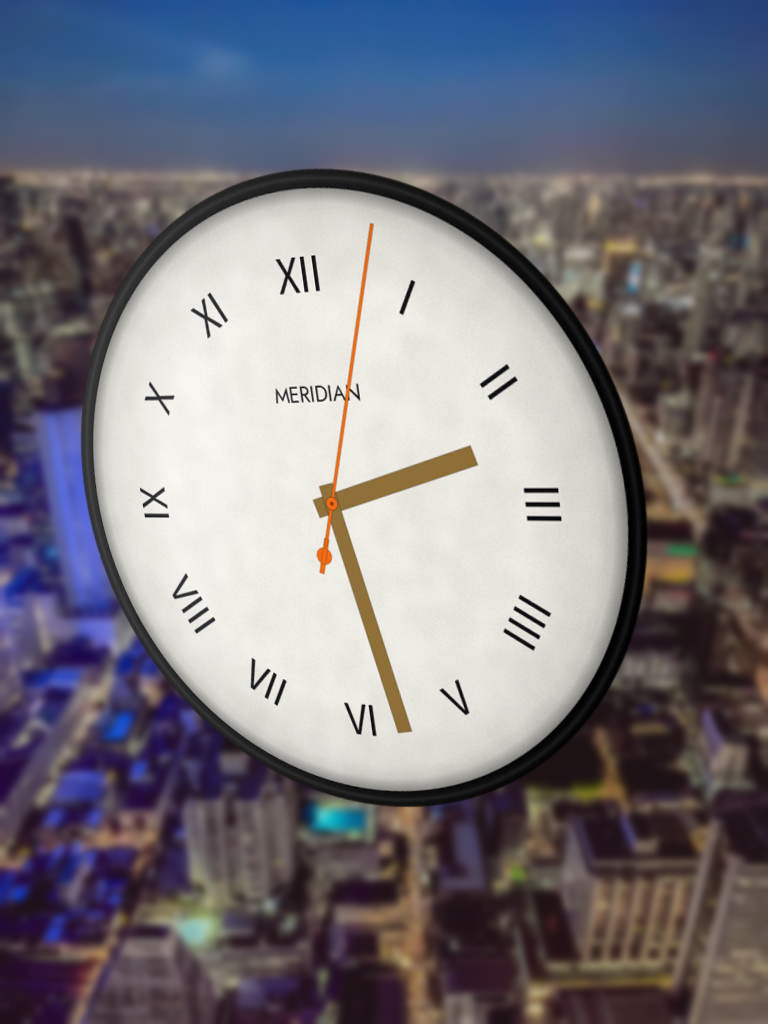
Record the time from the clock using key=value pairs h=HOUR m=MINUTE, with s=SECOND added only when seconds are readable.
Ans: h=2 m=28 s=3
